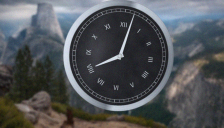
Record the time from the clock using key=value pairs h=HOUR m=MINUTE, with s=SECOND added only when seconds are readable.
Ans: h=8 m=2
